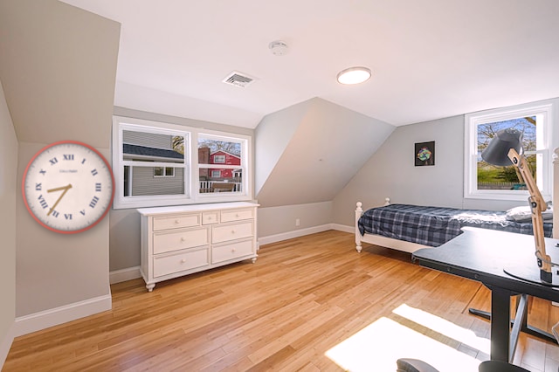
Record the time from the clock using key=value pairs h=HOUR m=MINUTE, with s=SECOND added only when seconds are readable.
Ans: h=8 m=36
